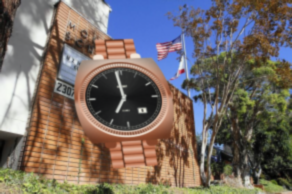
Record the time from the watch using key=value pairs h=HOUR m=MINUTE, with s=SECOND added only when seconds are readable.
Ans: h=6 m=59
